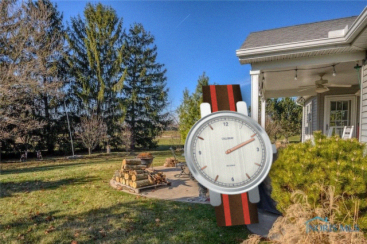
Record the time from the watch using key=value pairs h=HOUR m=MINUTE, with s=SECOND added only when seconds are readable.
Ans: h=2 m=11
